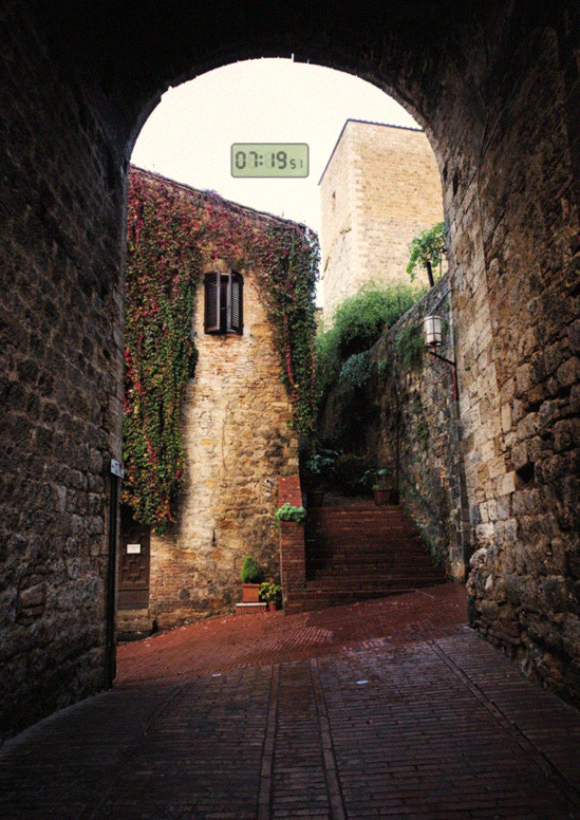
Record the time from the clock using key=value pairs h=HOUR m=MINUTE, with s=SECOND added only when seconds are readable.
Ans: h=7 m=19 s=51
